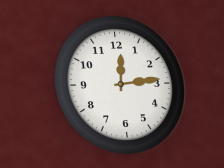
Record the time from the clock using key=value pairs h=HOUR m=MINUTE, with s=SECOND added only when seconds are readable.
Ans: h=12 m=14
